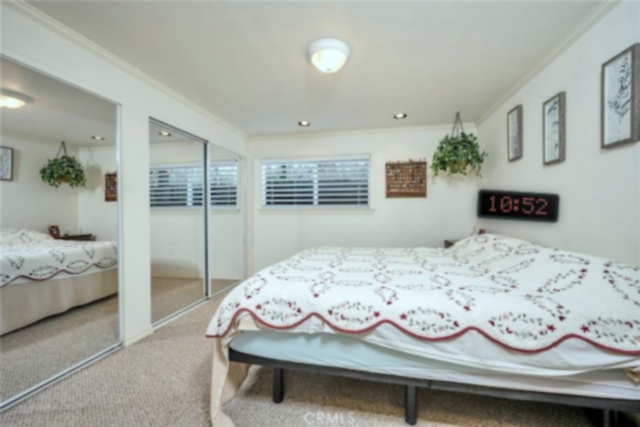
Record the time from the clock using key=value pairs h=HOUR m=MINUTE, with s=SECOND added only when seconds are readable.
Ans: h=10 m=52
